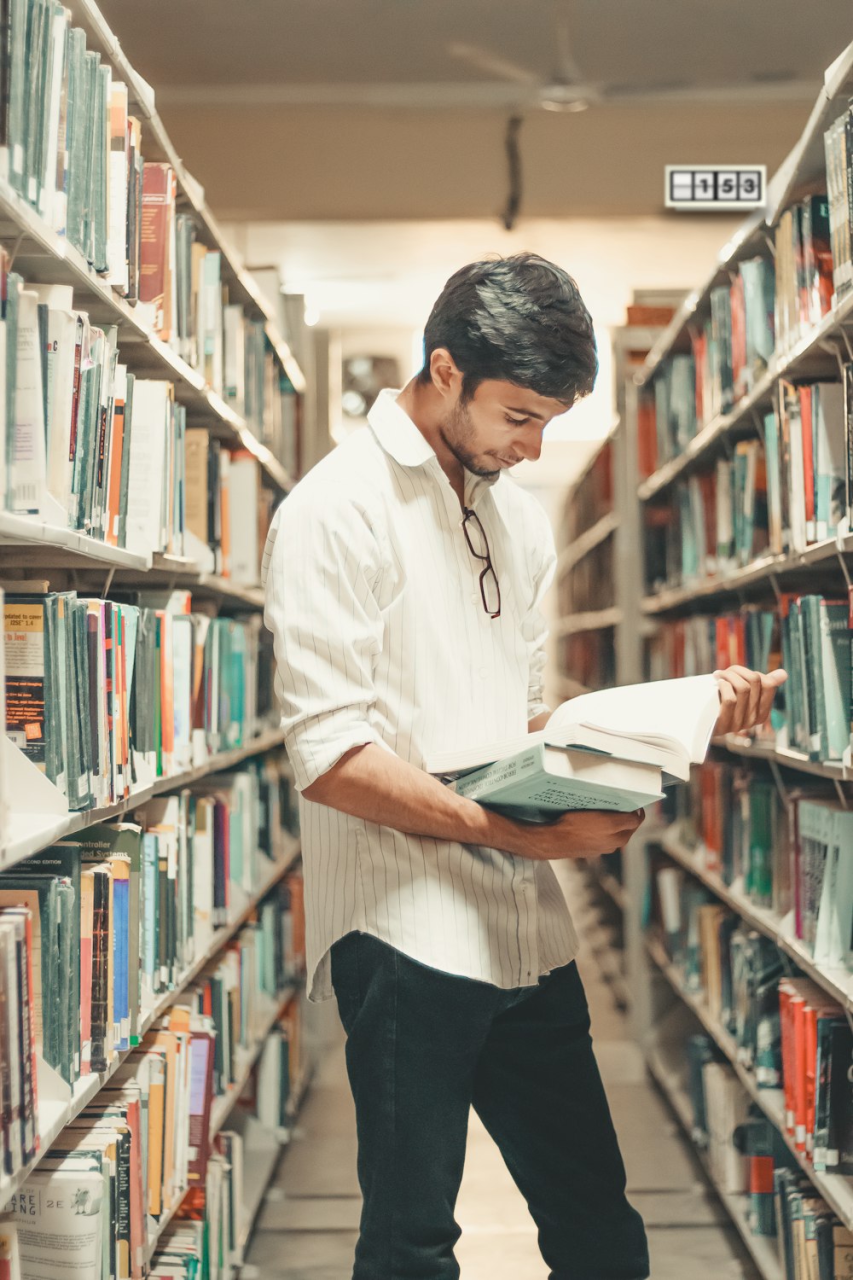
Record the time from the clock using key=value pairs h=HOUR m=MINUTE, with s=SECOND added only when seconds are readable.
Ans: h=1 m=53
